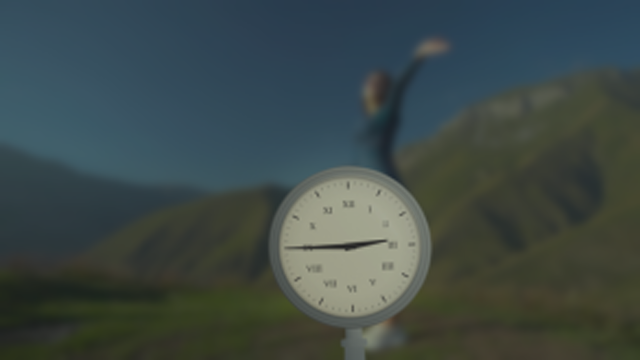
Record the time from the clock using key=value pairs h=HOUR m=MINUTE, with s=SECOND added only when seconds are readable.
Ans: h=2 m=45
